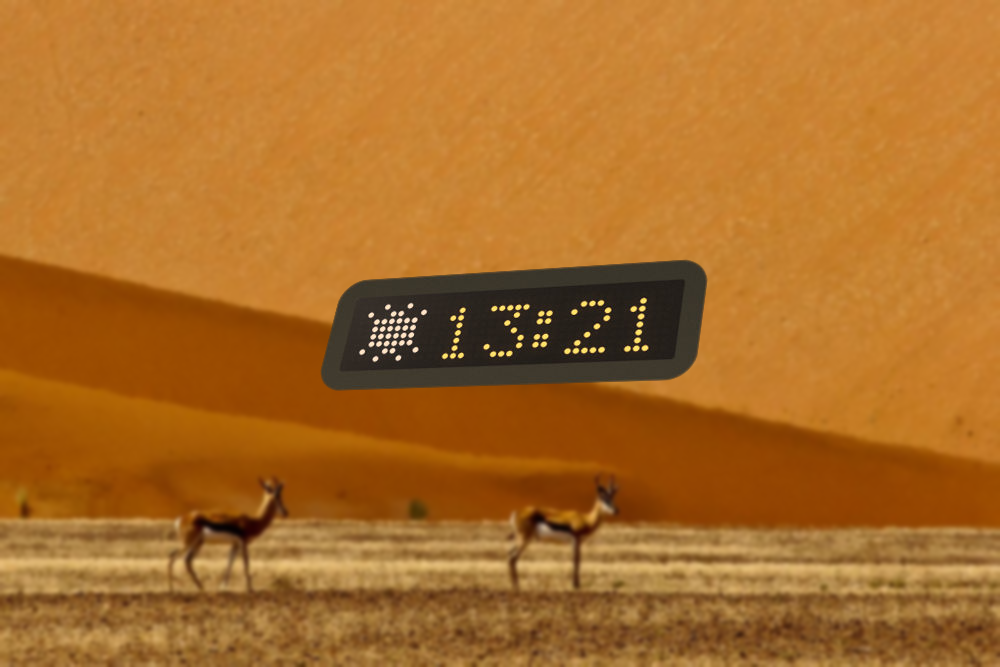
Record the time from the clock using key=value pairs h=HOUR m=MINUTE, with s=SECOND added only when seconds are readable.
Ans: h=13 m=21
